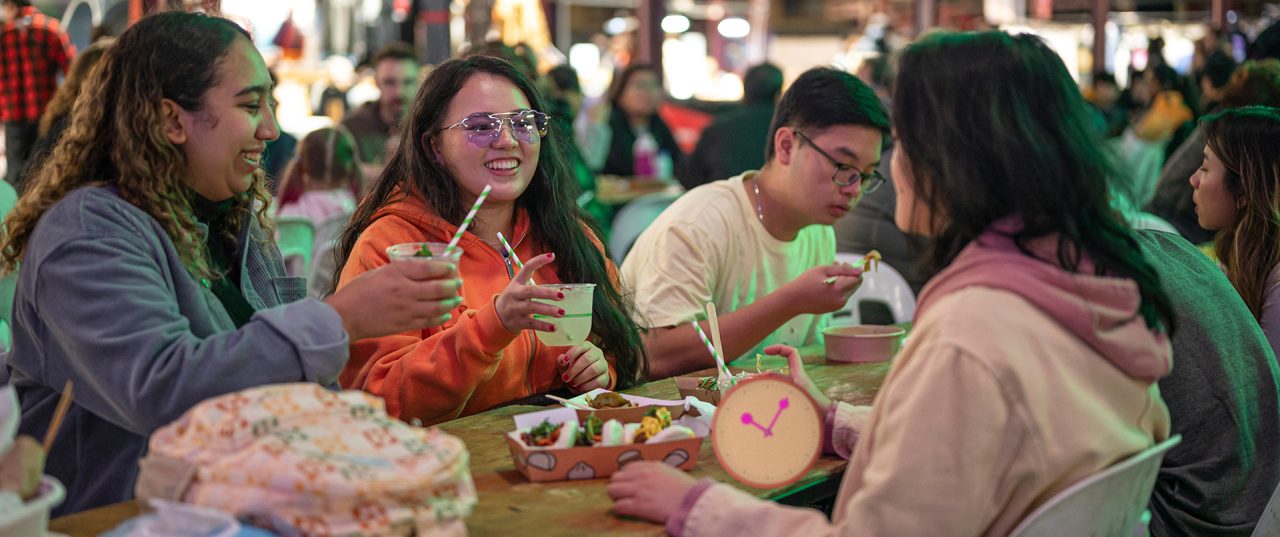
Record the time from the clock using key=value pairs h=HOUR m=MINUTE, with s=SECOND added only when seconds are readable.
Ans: h=10 m=5
